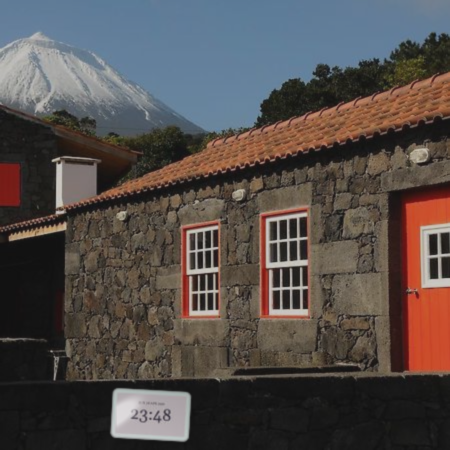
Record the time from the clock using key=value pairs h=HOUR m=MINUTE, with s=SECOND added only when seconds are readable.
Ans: h=23 m=48
